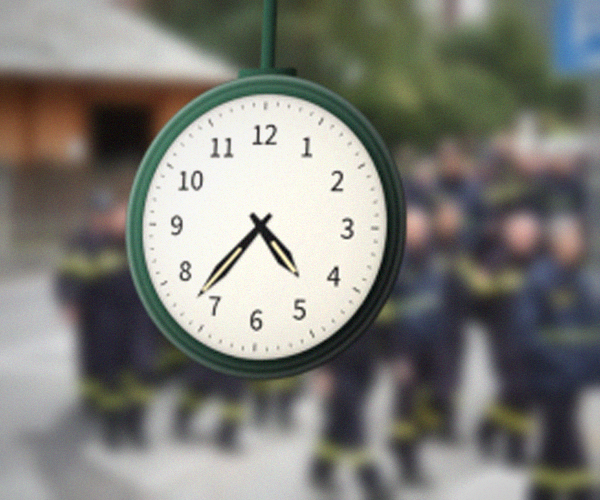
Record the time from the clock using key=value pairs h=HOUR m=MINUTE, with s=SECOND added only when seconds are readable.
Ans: h=4 m=37
